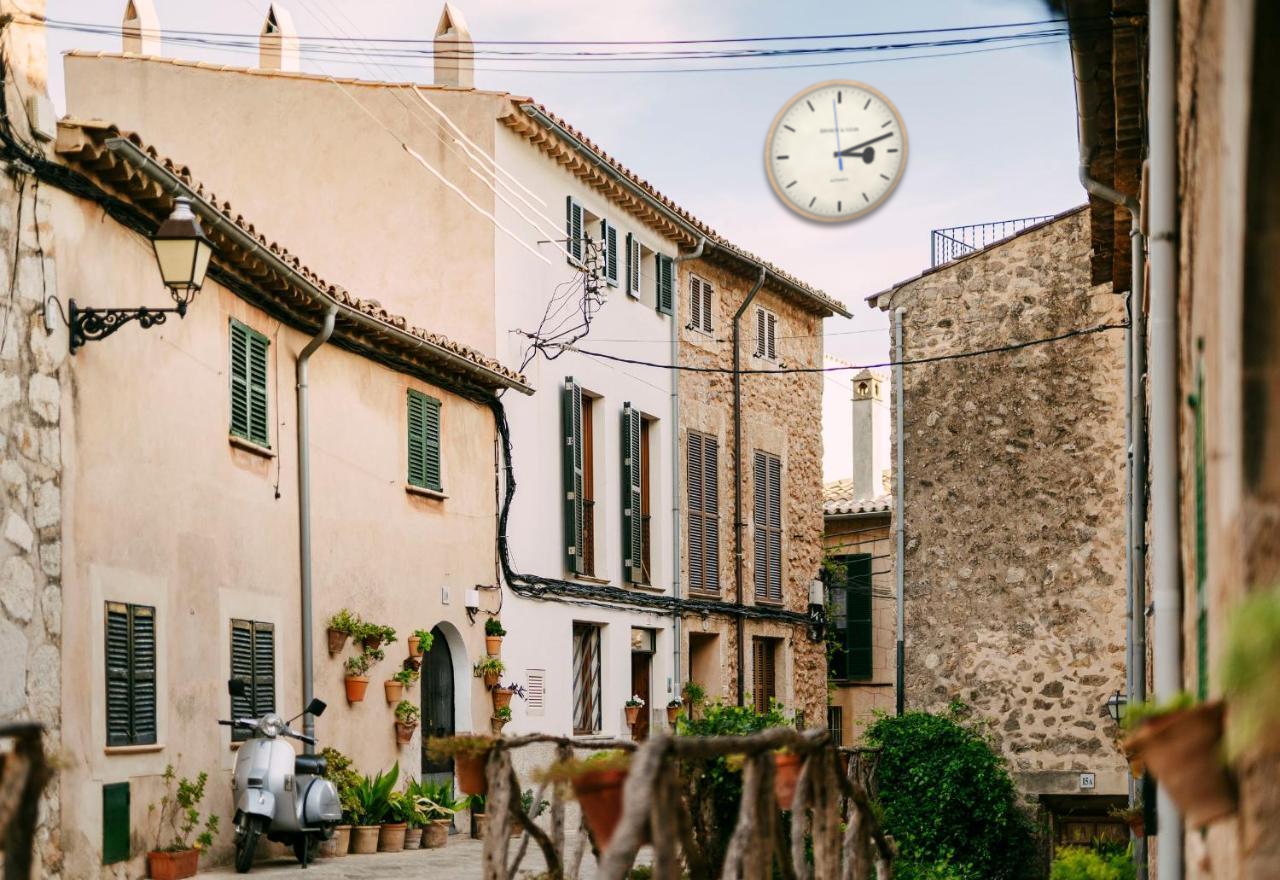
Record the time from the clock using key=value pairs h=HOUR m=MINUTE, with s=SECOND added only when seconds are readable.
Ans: h=3 m=11 s=59
